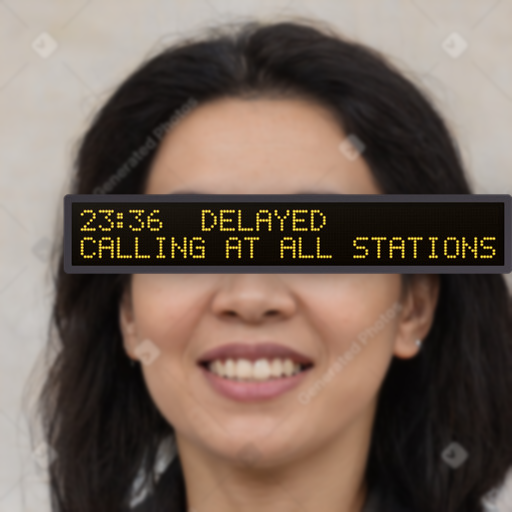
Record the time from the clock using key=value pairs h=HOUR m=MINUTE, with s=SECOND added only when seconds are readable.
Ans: h=23 m=36
